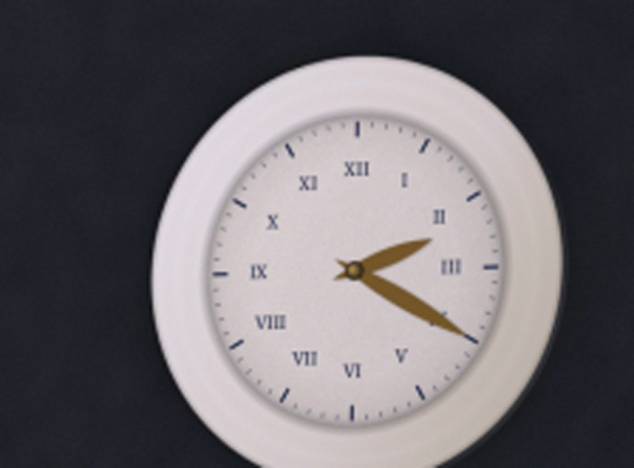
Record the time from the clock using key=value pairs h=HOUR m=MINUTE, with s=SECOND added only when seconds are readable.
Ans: h=2 m=20
